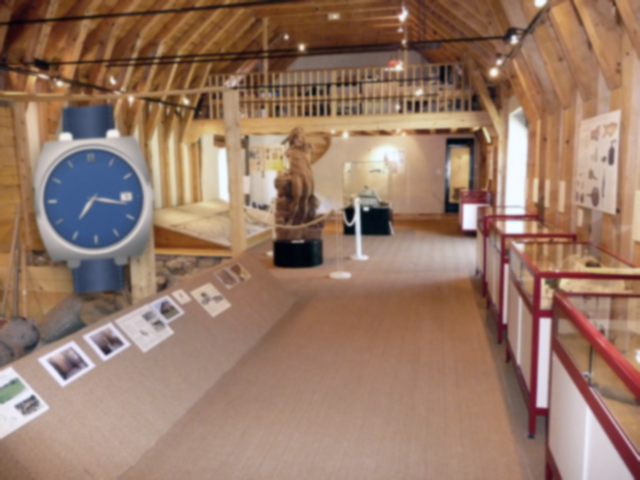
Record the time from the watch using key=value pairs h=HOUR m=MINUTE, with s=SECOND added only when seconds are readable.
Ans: h=7 m=17
